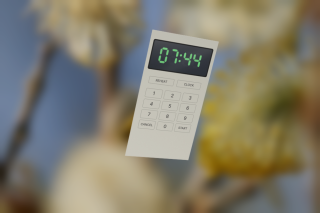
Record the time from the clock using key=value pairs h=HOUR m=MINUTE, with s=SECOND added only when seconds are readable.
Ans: h=7 m=44
